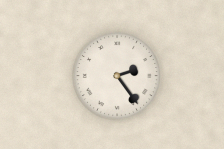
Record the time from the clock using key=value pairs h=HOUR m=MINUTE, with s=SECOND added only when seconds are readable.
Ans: h=2 m=24
